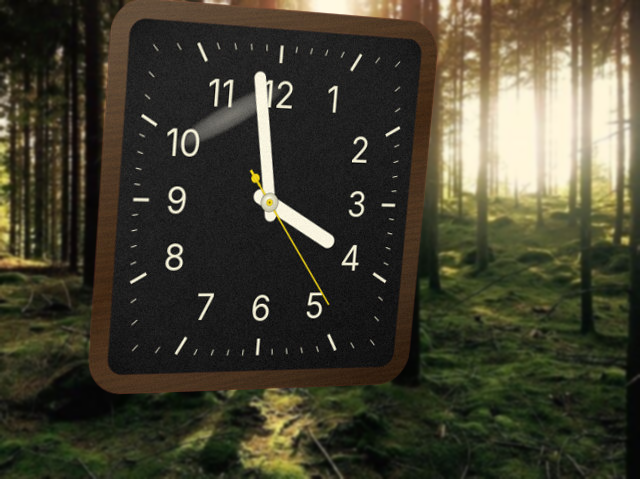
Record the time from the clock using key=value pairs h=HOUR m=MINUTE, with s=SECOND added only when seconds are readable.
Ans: h=3 m=58 s=24
